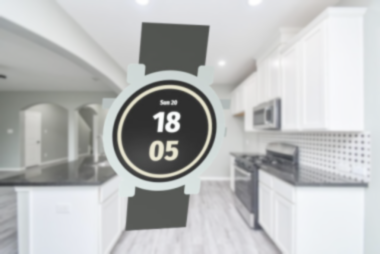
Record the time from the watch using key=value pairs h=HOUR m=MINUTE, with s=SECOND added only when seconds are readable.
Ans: h=18 m=5
